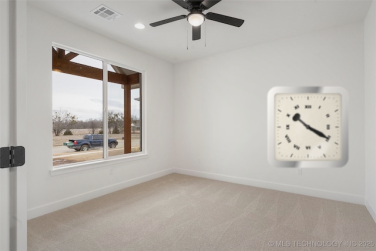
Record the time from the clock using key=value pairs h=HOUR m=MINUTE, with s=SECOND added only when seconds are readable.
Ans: h=10 m=20
